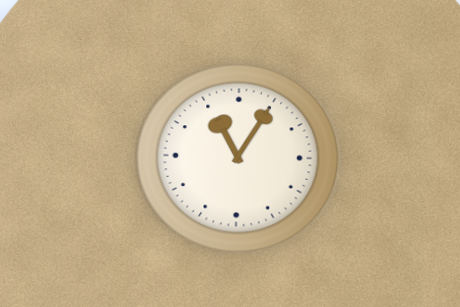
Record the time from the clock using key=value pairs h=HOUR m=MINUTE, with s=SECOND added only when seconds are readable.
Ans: h=11 m=5
